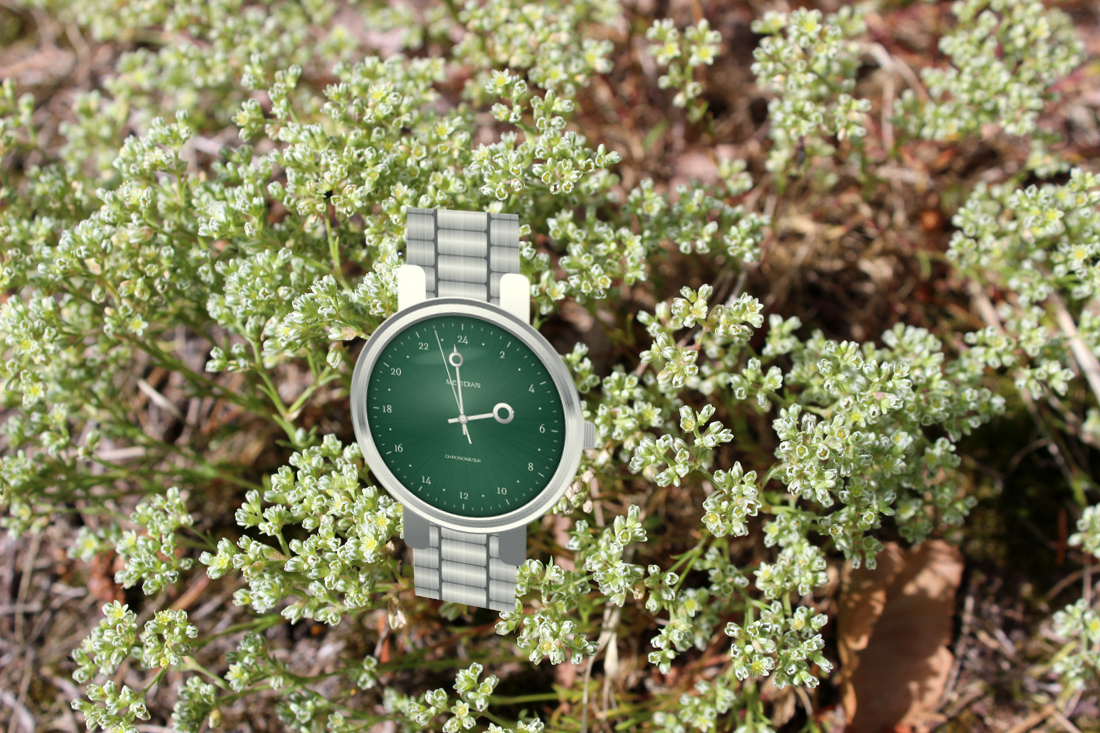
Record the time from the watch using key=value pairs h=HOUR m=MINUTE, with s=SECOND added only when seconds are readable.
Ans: h=4 m=58 s=57
